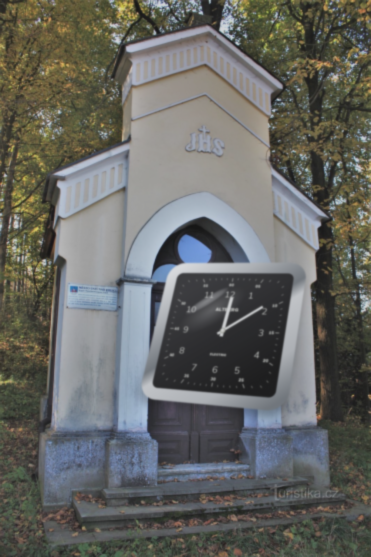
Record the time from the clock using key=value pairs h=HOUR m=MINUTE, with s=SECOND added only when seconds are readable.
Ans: h=12 m=9
